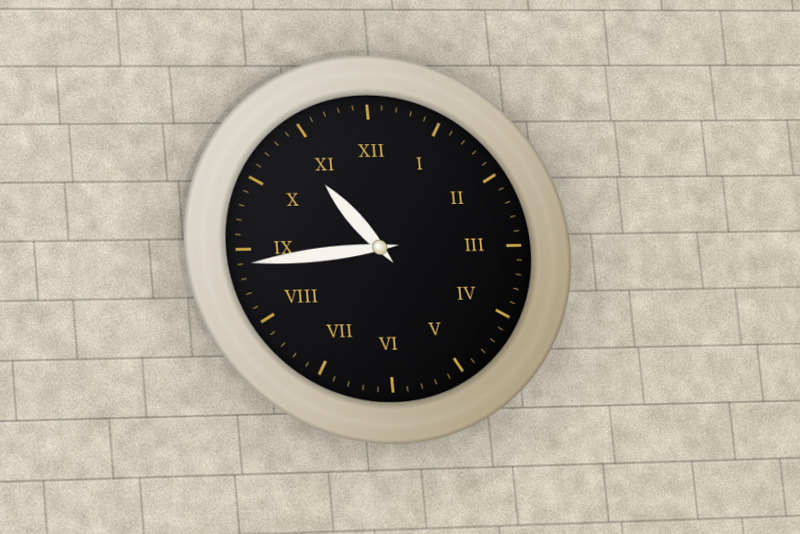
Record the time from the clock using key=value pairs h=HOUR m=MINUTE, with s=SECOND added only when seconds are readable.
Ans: h=10 m=44
